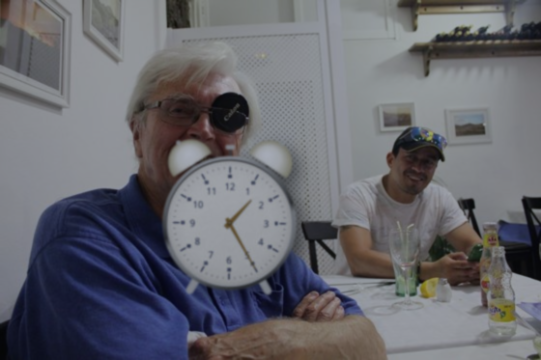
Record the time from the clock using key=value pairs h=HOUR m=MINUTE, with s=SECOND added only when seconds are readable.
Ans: h=1 m=25
